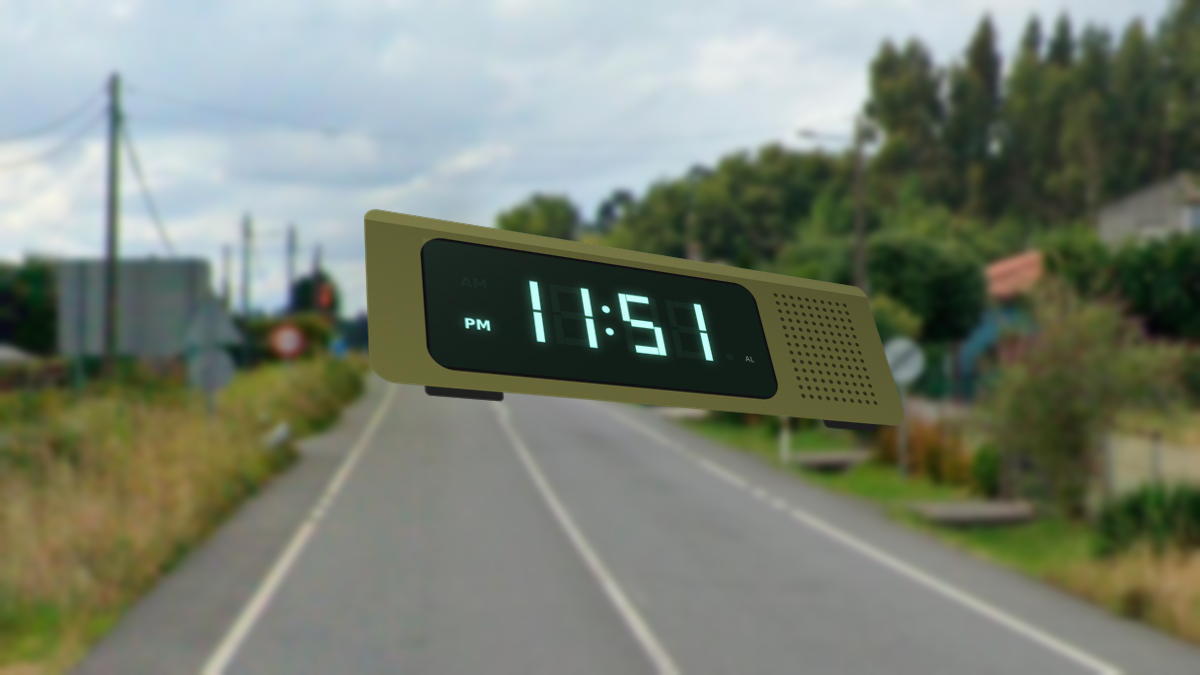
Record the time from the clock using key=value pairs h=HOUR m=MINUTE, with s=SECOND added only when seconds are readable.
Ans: h=11 m=51
